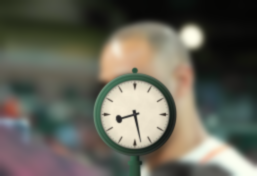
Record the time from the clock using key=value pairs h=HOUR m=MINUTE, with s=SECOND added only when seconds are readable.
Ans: h=8 m=28
